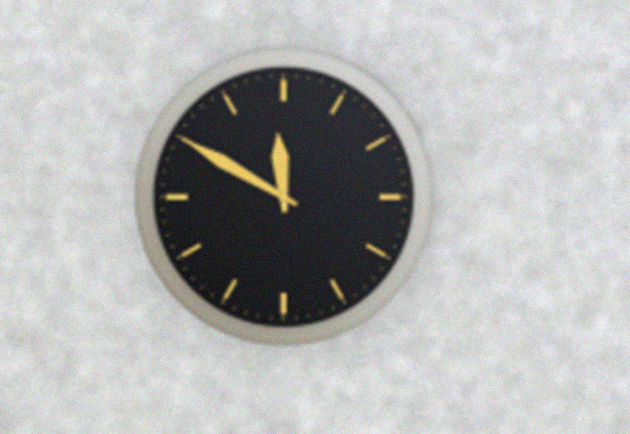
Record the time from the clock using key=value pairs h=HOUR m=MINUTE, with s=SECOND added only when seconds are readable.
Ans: h=11 m=50
